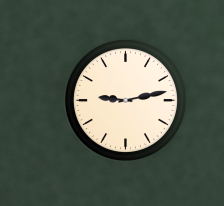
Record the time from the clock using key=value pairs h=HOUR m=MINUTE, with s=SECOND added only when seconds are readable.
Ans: h=9 m=13
